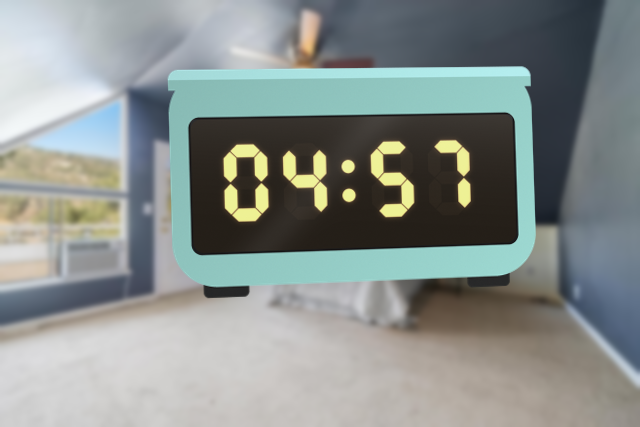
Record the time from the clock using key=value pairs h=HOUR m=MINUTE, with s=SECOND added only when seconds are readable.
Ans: h=4 m=57
